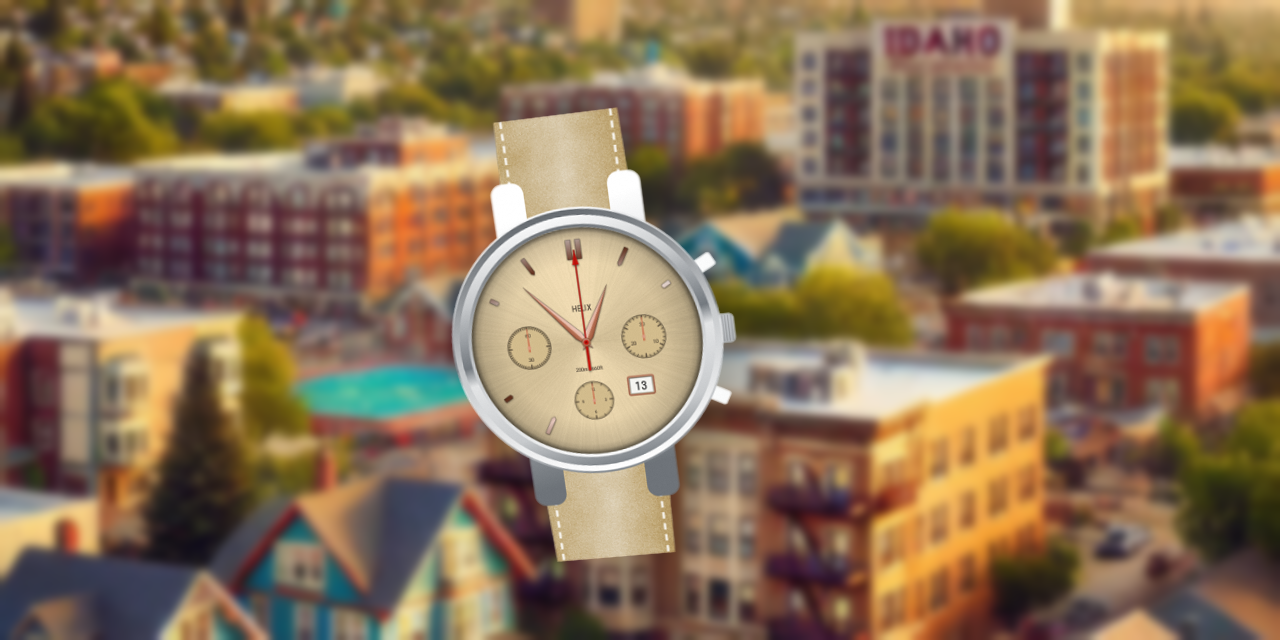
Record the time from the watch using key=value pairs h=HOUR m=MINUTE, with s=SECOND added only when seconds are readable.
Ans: h=12 m=53
